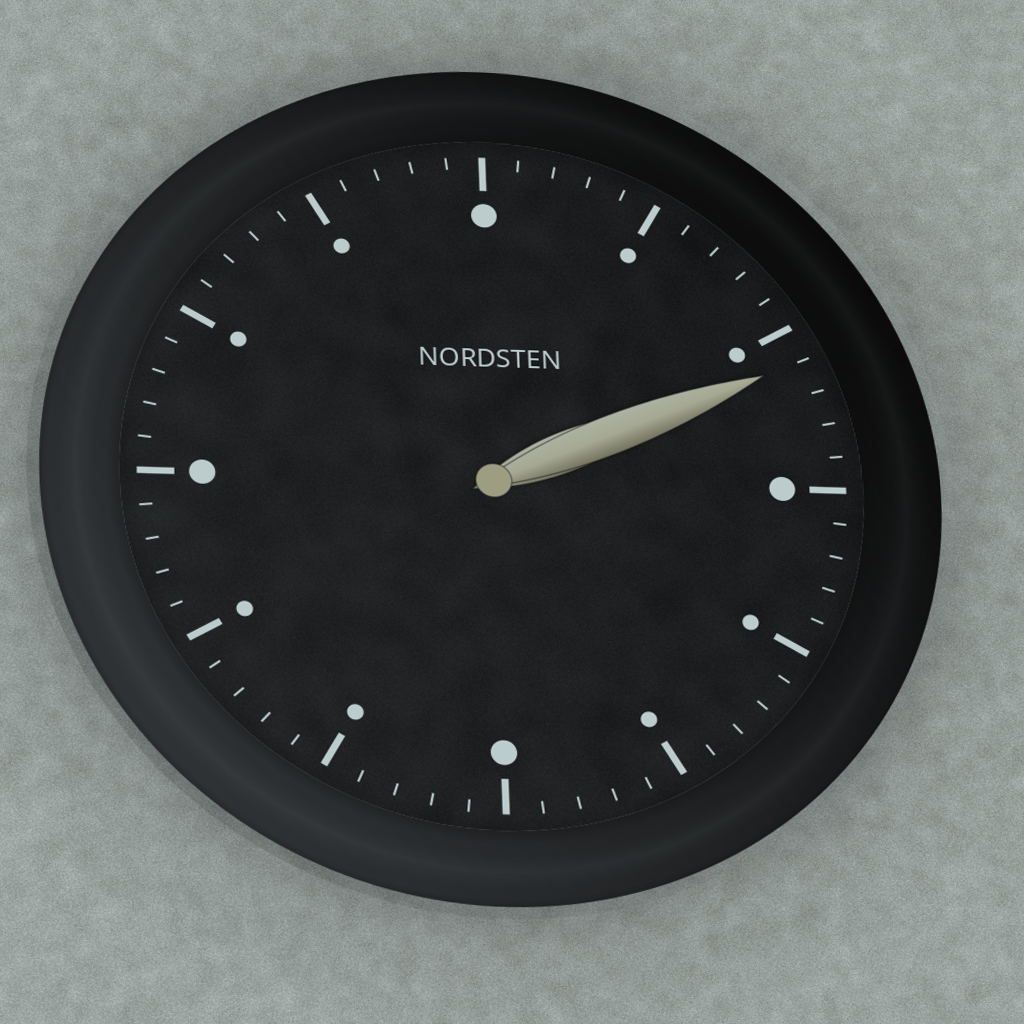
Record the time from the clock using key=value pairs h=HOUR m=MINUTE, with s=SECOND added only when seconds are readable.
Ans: h=2 m=11
